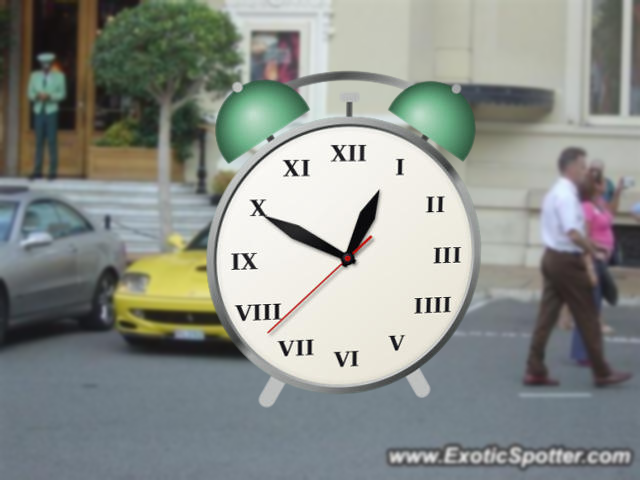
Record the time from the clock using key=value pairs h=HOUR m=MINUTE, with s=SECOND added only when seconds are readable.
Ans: h=12 m=49 s=38
